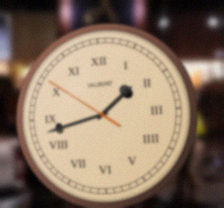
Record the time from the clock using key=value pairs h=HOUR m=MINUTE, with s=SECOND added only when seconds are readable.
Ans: h=1 m=42 s=51
